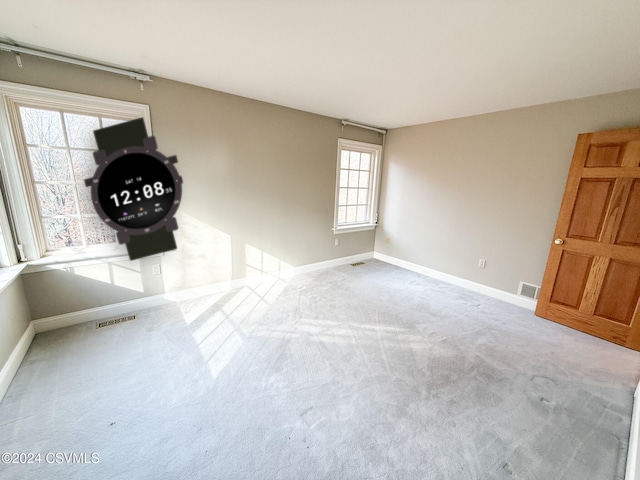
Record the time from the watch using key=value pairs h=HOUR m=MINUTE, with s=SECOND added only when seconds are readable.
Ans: h=12 m=8
